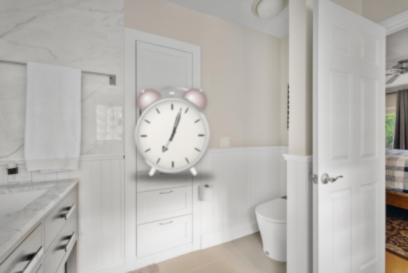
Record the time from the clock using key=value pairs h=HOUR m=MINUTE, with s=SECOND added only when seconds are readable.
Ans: h=7 m=3
